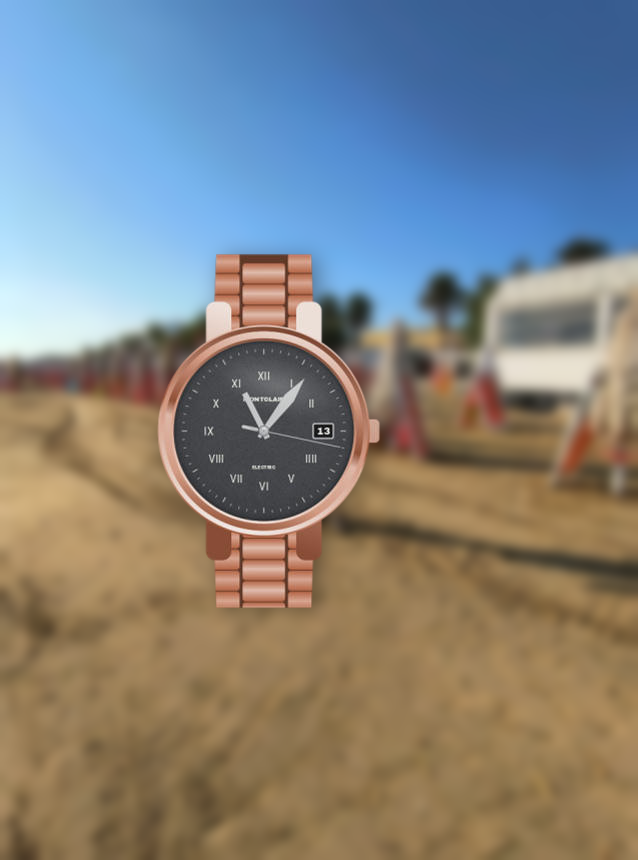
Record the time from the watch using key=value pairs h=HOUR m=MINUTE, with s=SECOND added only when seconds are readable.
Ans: h=11 m=6 s=17
